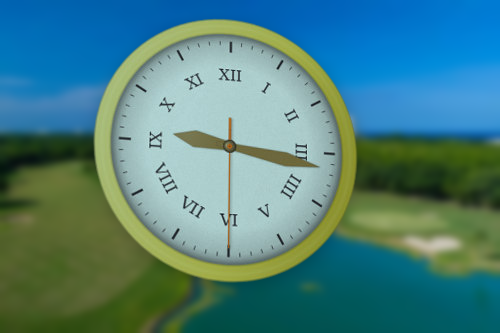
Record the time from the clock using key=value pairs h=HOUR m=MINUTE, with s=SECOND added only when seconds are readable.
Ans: h=9 m=16 s=30
